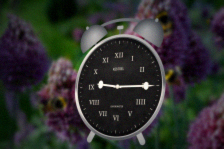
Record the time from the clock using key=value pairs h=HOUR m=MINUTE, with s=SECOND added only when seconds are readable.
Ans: h=9 m=15
